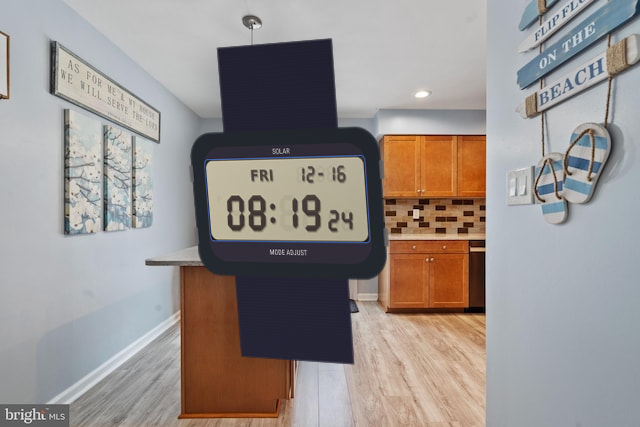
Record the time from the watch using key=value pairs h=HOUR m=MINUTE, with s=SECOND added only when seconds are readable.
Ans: h=8 m=19 s=24
